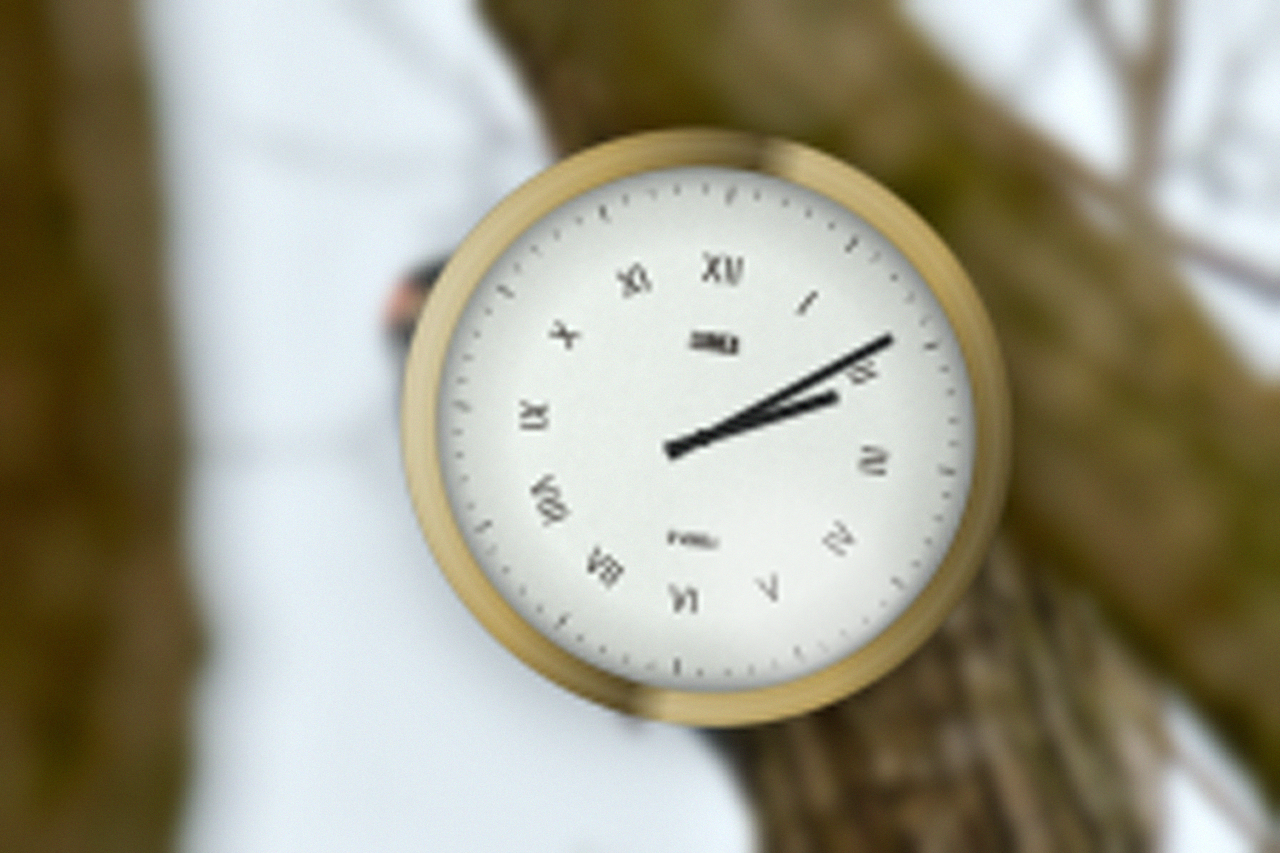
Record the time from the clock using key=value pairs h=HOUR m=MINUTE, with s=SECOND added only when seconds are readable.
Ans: h=2 m=9
